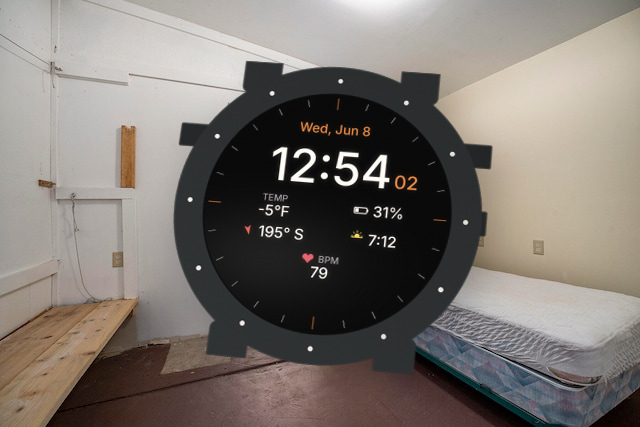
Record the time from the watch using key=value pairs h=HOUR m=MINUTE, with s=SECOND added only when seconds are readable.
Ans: h=12 m=54 s=2
